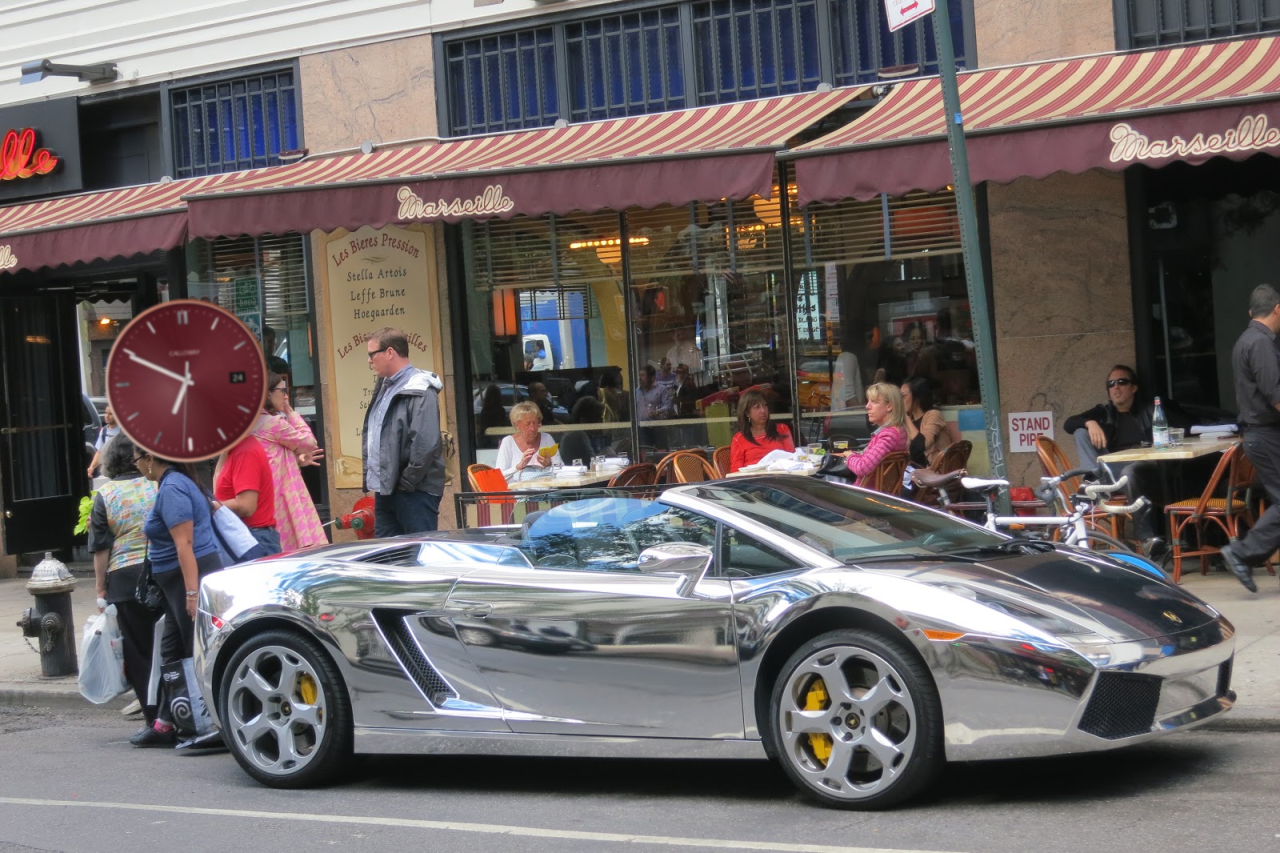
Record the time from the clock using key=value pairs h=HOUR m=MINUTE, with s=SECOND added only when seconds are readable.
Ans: h=6 m=49 s=31
